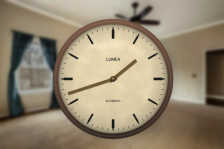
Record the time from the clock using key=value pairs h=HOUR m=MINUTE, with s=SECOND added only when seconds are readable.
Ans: h=1 m=42
